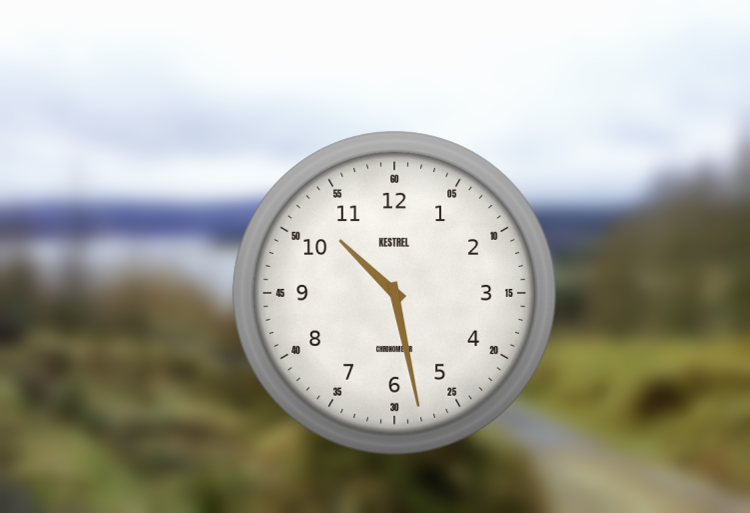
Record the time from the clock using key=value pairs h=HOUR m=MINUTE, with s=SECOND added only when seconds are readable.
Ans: h=10 m=28
